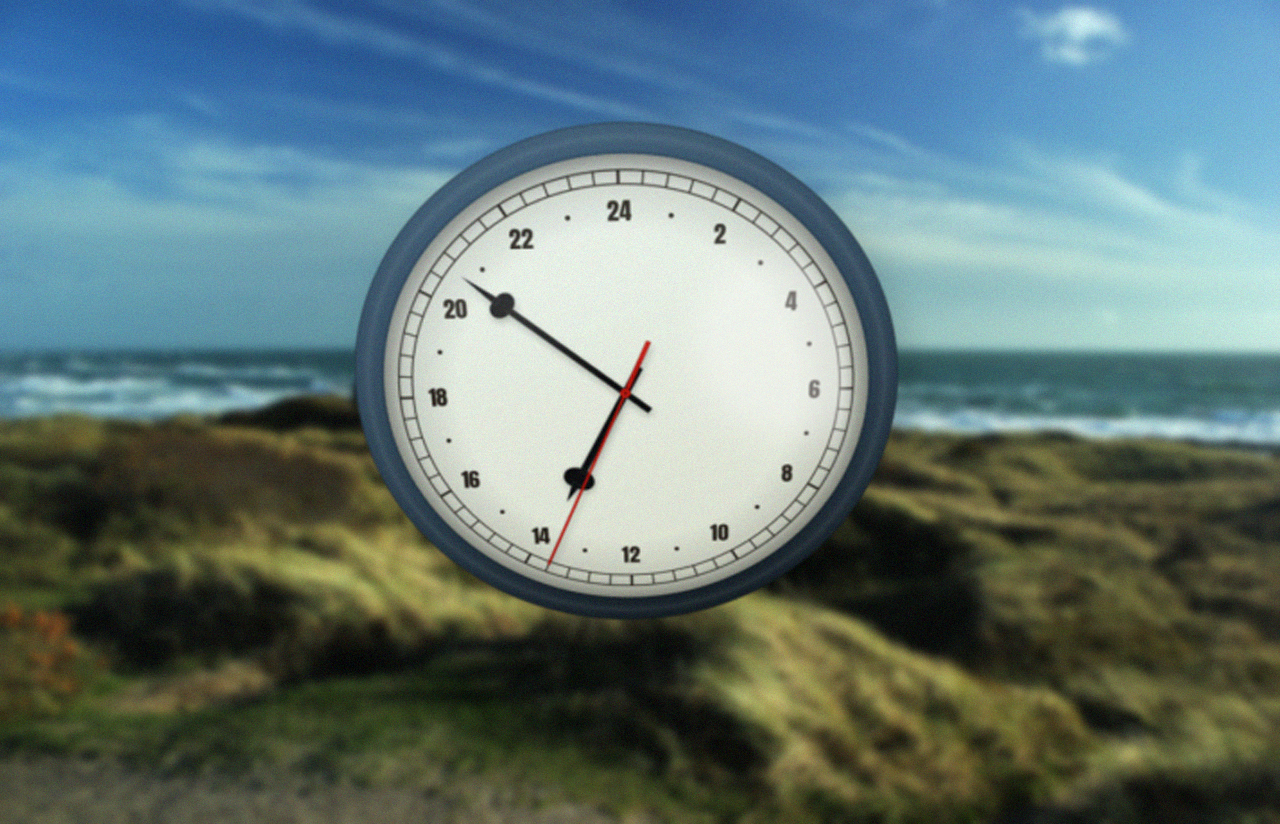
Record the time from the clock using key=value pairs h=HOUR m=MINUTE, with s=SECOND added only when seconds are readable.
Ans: h=13 m=51 s=34
